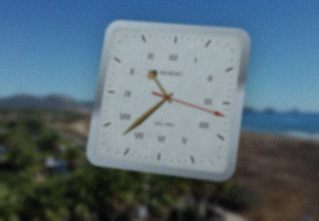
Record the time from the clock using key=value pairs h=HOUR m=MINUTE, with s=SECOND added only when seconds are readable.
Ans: h=10 m=37 s=17
